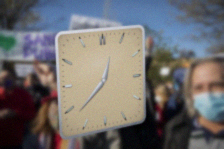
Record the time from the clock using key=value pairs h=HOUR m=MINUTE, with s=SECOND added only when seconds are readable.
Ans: h=12 m=38
